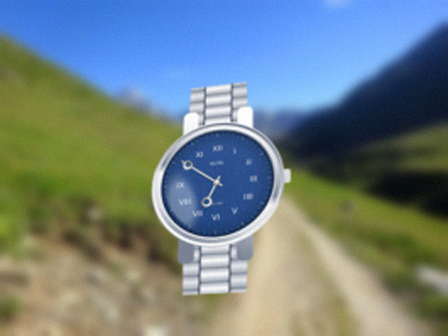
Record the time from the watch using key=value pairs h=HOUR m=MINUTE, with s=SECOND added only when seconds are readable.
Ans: h=6 m=51
